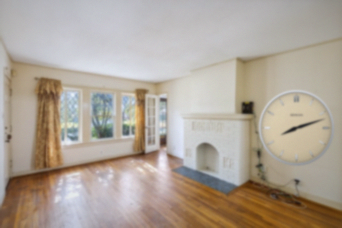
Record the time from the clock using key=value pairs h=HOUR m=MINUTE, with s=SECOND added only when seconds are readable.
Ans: h=8 m=12
